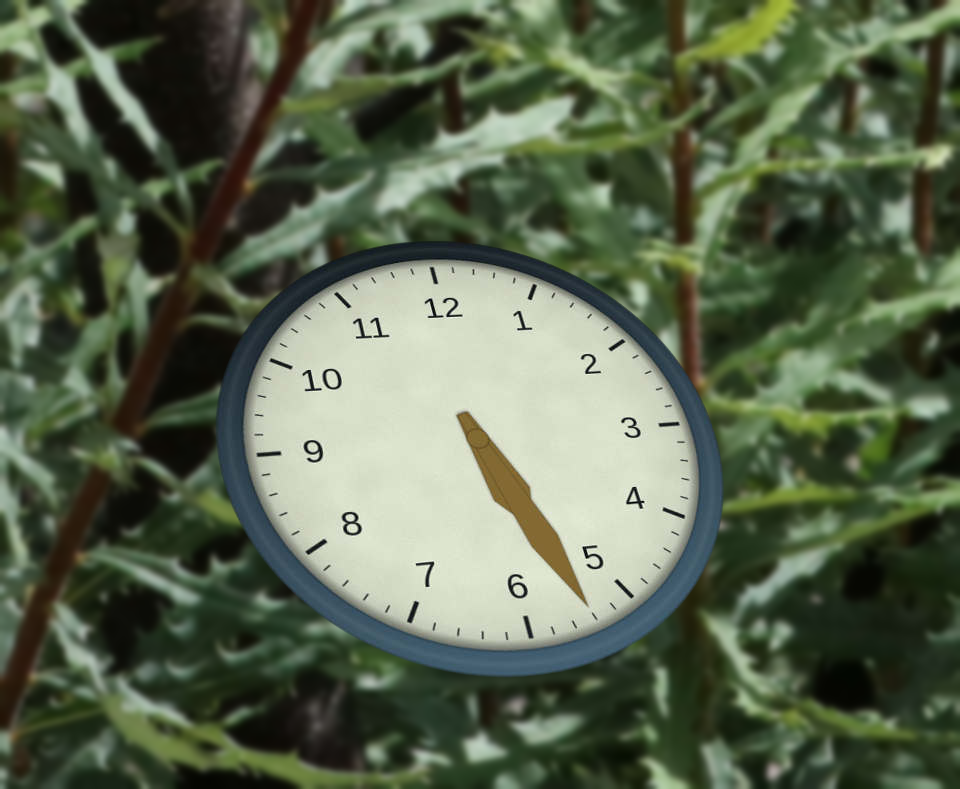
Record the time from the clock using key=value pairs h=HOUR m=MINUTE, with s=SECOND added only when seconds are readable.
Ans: h=5 m=27
